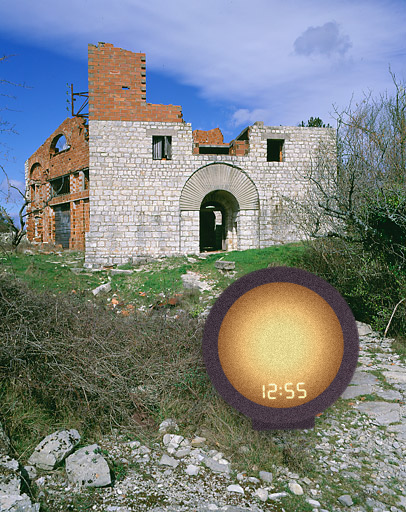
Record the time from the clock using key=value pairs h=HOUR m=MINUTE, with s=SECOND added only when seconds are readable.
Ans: h=12 m=55
